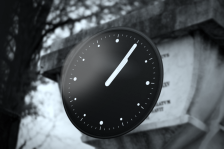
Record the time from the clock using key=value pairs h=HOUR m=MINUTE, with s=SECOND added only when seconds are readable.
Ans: h=1 m=5
